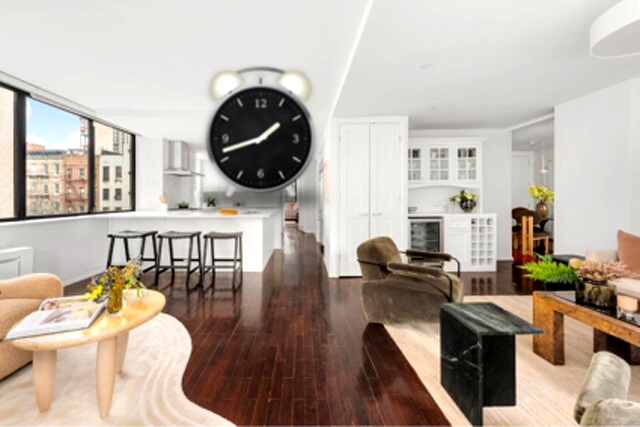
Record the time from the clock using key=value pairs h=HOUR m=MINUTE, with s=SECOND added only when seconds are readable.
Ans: h=1 m=42
